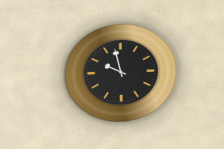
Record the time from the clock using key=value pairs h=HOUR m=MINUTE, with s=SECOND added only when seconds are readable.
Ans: h=9 m=58
